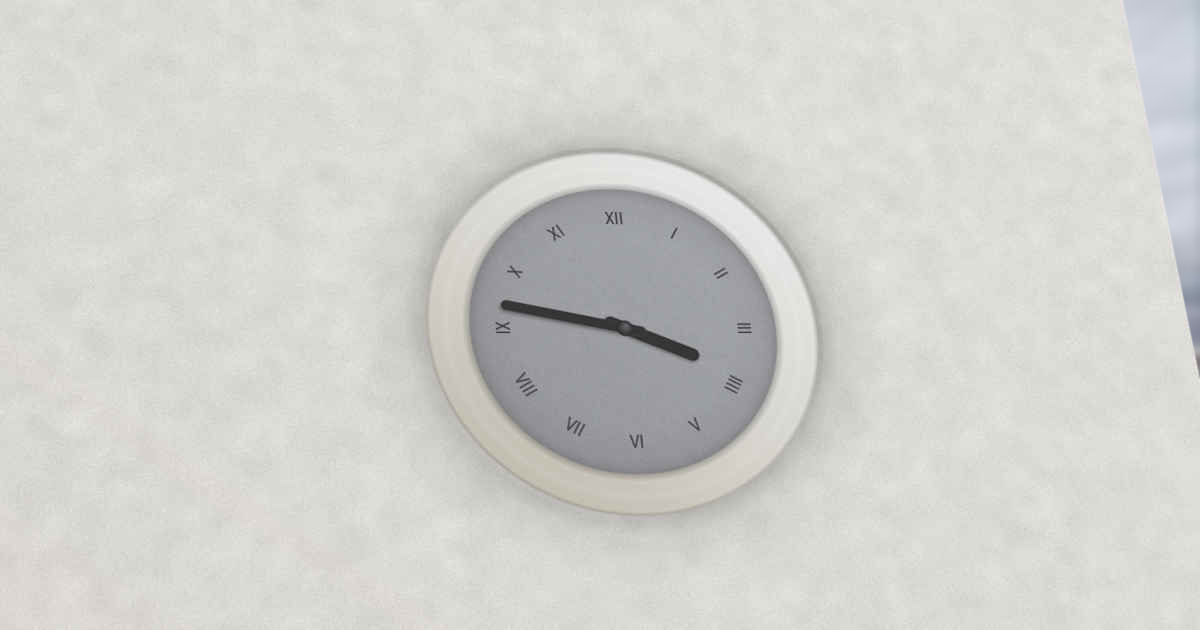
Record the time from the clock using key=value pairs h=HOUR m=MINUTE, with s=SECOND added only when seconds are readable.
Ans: h=3 m=47
